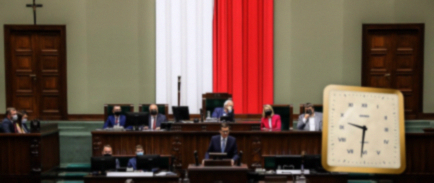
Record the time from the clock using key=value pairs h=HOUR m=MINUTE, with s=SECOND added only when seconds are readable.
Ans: h=9 m=31
